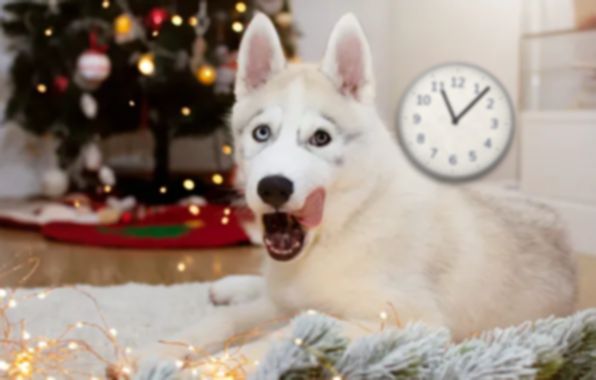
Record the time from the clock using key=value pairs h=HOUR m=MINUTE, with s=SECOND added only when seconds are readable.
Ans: h=11 m=7
